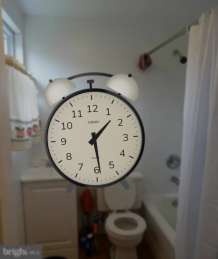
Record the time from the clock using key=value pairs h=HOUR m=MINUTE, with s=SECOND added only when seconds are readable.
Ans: h=1 m=29
